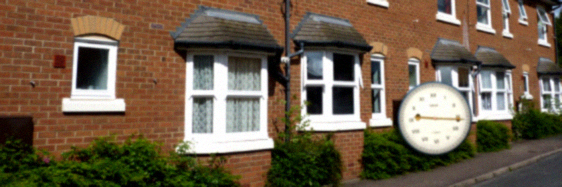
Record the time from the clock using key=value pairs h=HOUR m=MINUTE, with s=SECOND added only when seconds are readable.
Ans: h=9 m=16
